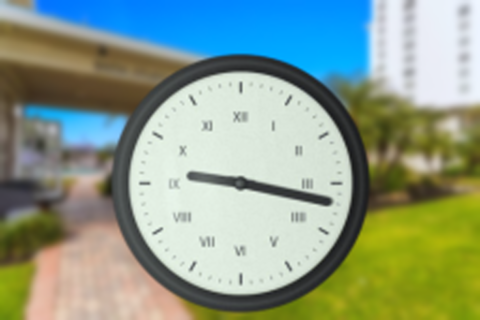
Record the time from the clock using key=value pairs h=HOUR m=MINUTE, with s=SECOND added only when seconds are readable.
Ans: h=9 m=17
